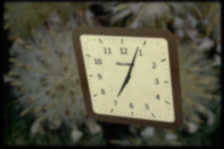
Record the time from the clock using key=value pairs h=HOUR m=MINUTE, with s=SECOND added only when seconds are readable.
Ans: h=7 m=4
